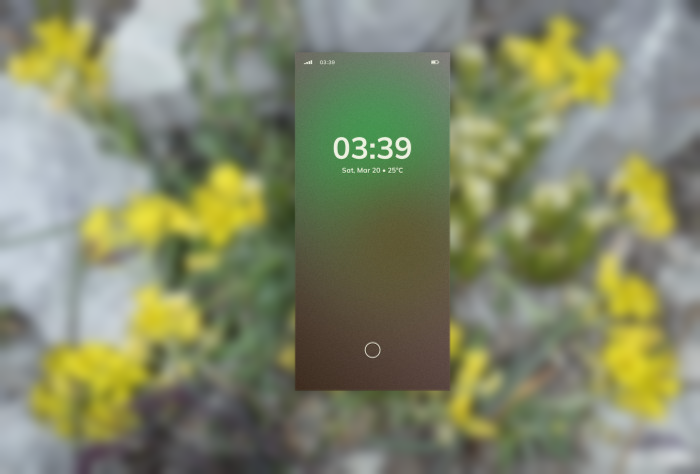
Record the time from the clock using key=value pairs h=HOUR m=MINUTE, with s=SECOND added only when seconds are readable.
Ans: h=3 m=39
